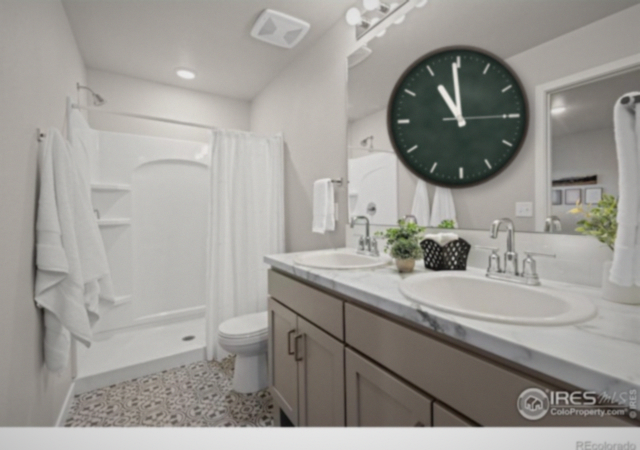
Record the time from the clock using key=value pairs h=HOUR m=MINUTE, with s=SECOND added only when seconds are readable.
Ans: h=10 m=59 s=15
